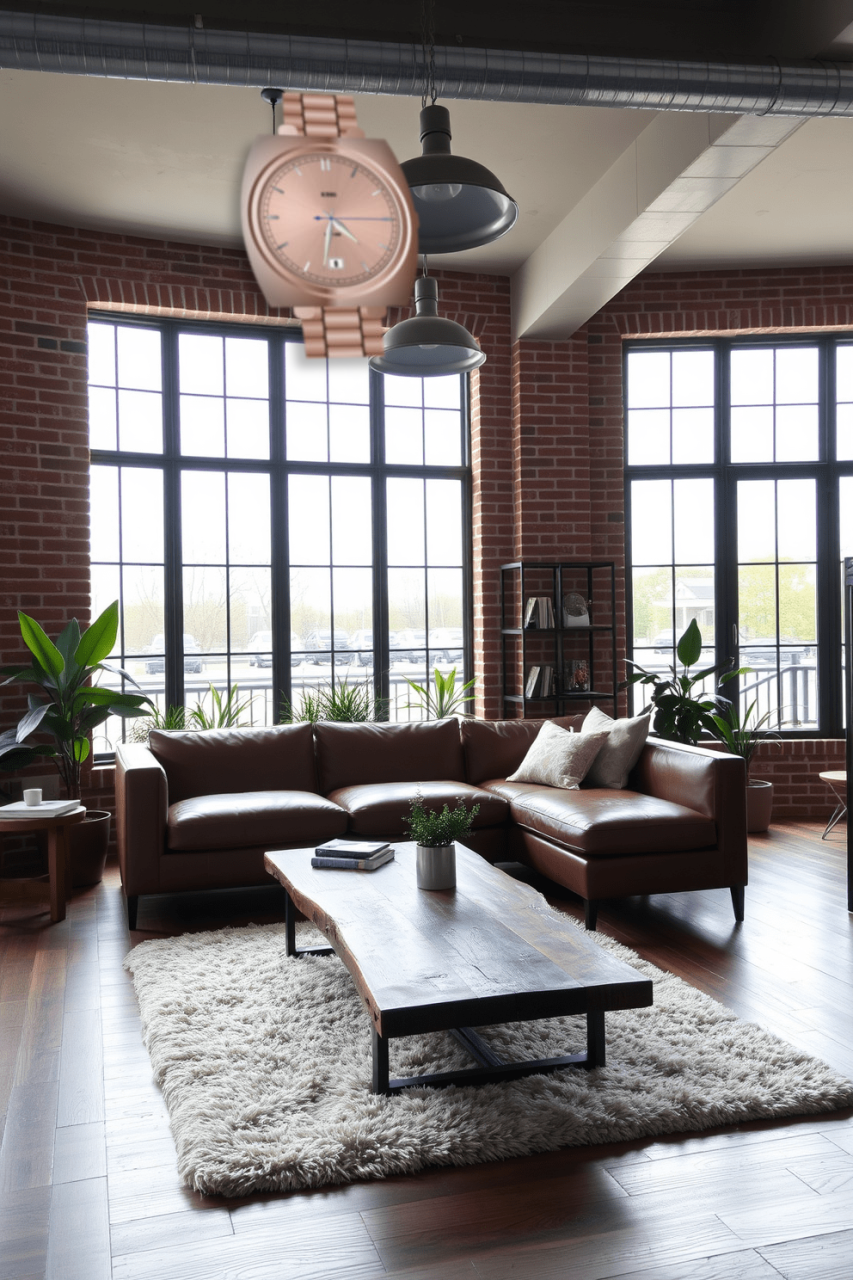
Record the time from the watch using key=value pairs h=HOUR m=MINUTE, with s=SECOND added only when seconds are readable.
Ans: h=4 m=32 s=15
